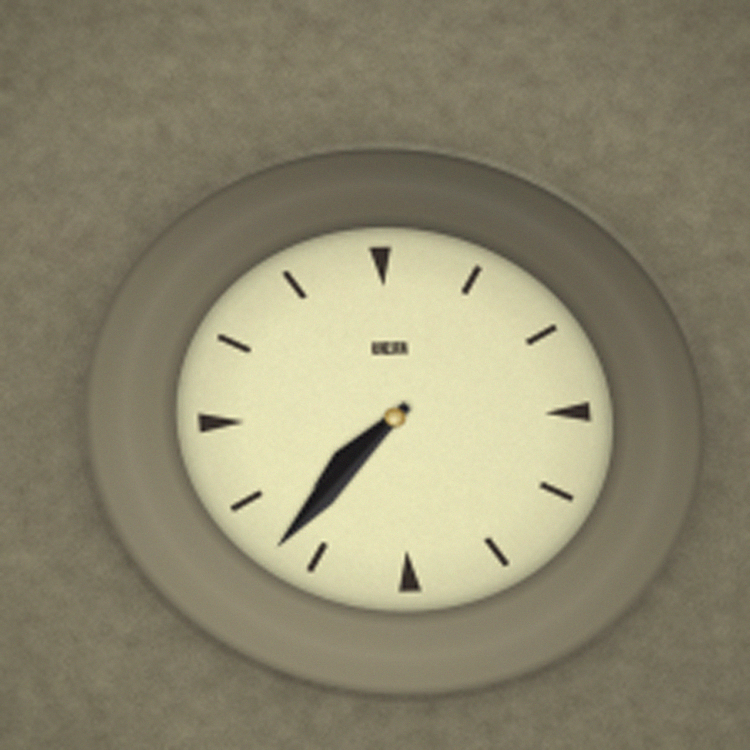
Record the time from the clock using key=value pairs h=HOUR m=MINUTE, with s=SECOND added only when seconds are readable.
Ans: h=7 m=37
